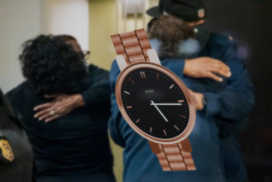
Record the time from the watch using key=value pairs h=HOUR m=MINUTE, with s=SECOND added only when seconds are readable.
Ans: h=5 m=16
